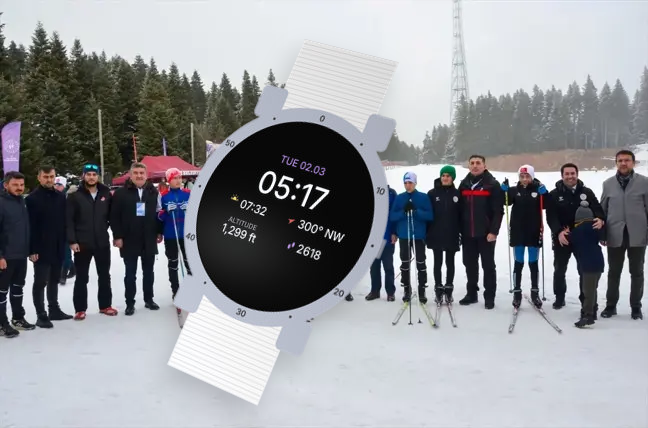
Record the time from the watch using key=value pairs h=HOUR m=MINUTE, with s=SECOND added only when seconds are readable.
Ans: h=5 m=17
